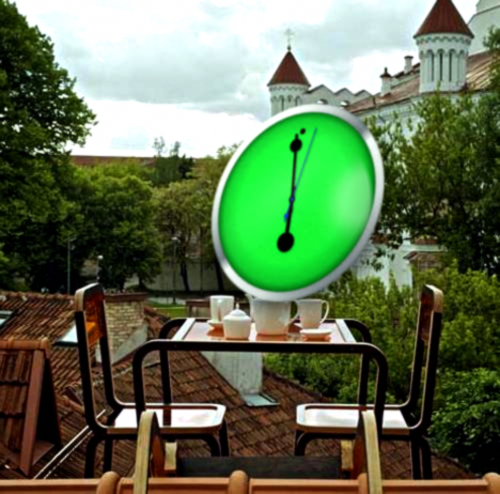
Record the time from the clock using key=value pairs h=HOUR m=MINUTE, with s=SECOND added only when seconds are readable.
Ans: h=5 m=59 s=2
